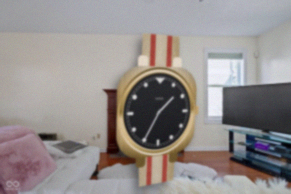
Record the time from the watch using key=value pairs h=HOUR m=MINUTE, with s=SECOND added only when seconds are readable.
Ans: h=1 m=35
